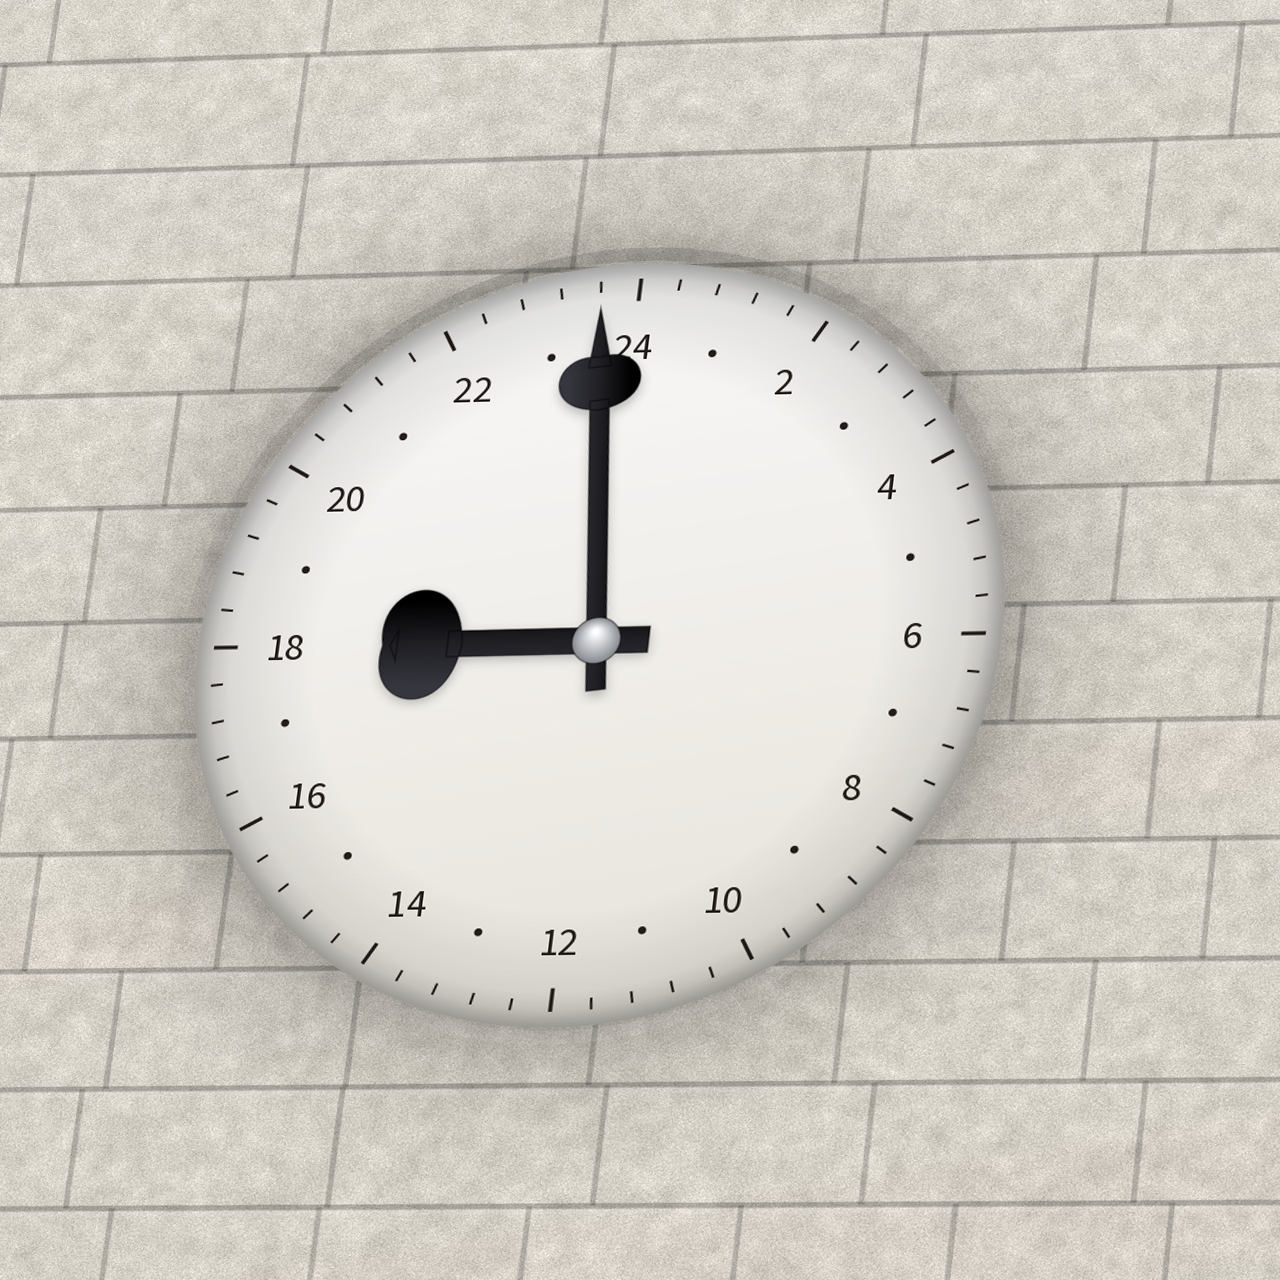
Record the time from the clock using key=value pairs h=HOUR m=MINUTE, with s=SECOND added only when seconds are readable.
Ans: h=17 m=59
